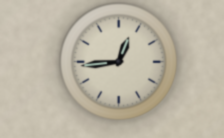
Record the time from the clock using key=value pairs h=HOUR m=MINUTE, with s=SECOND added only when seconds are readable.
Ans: h=12 m=44
